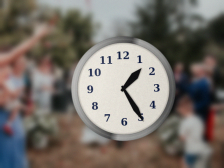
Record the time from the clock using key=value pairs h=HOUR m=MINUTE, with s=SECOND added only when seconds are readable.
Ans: h=1 m=25
